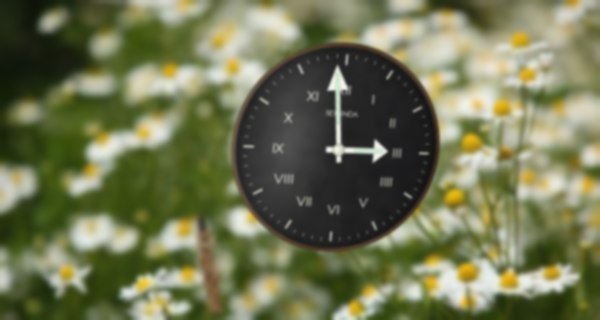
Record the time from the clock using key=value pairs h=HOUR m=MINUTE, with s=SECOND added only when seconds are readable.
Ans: h=2 m=59
